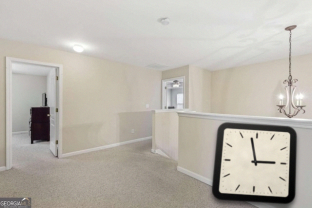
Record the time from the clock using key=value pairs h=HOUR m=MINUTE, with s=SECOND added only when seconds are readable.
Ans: h=2 m=58
